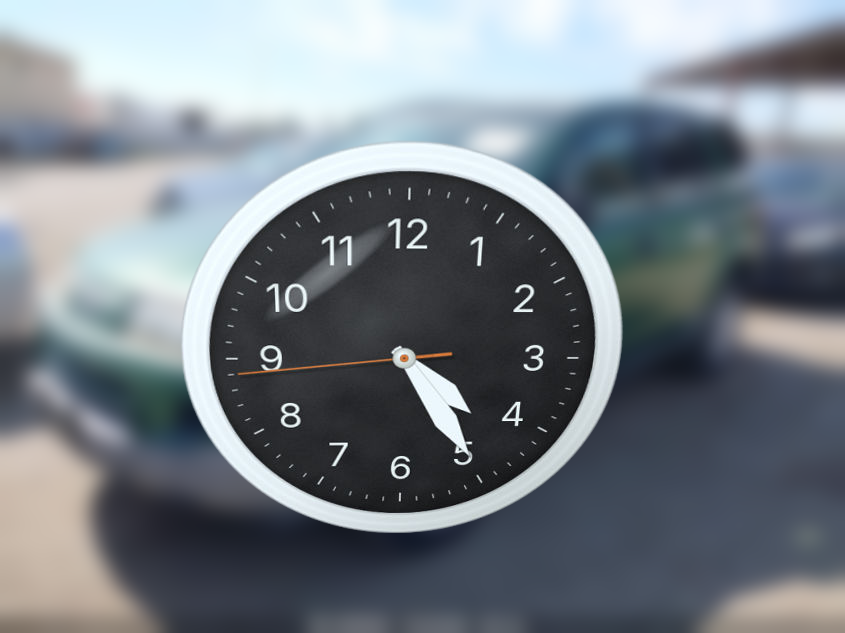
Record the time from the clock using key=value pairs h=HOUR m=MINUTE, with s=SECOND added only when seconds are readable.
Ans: h=4 m=24 s=44
